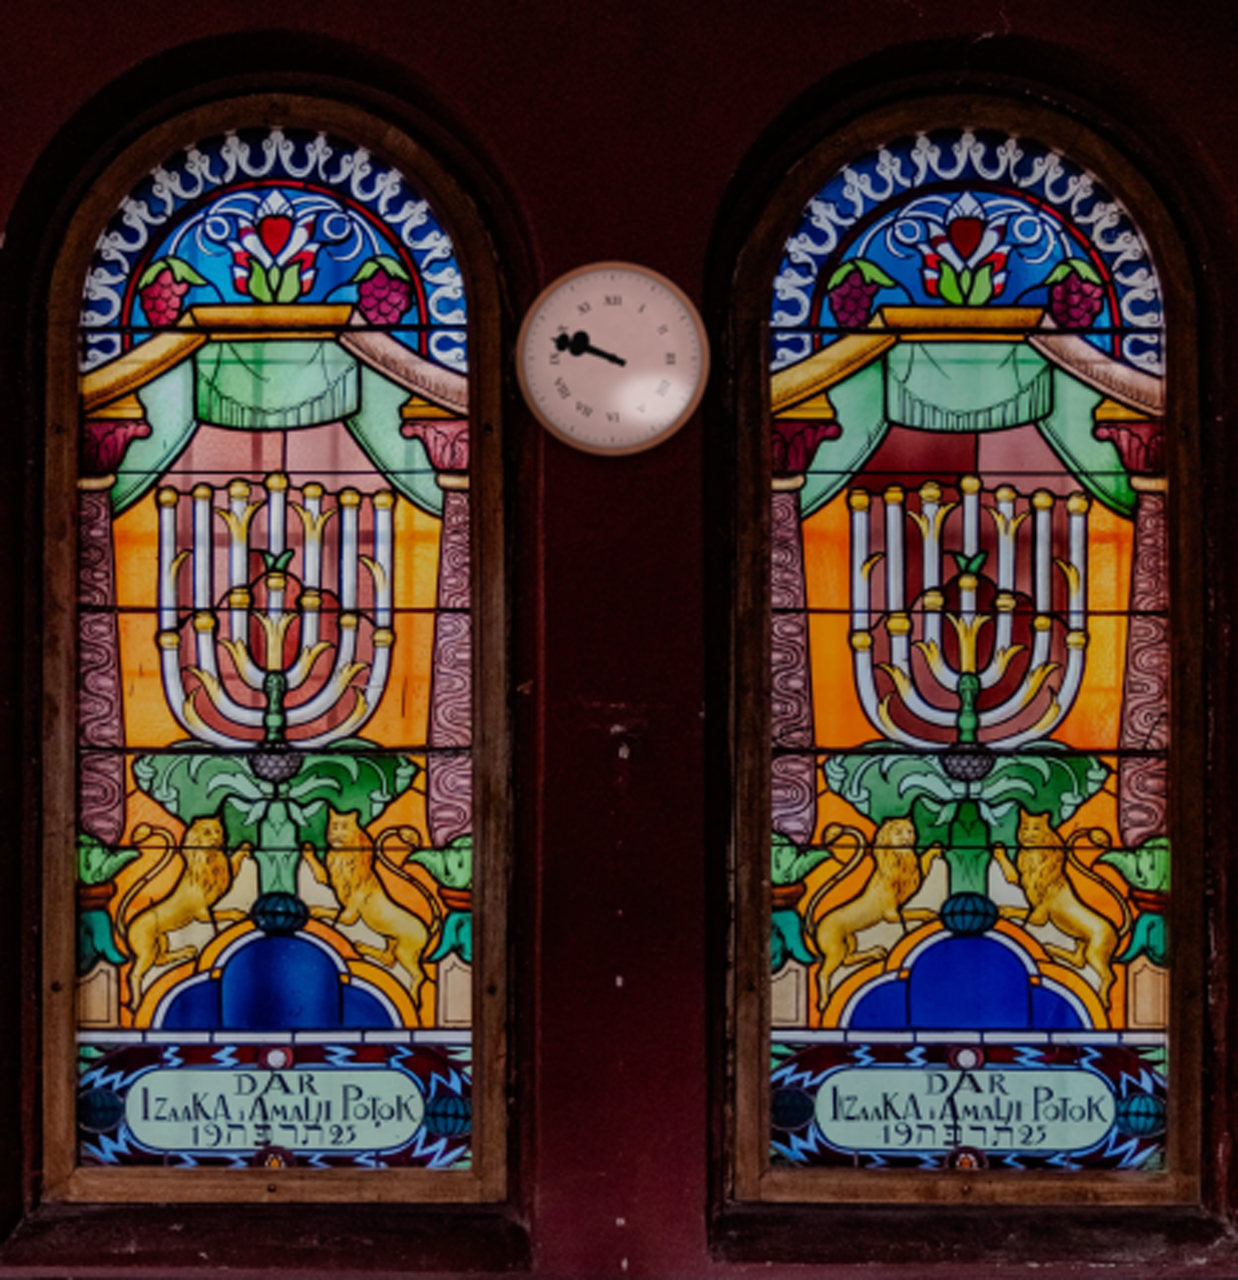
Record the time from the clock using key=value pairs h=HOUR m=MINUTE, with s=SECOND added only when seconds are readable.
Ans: h=9 m=48
